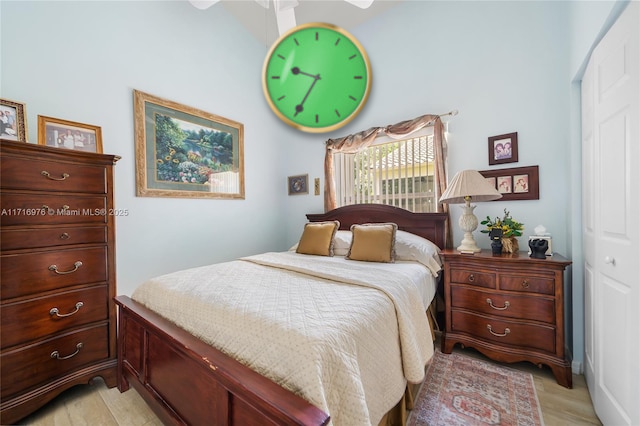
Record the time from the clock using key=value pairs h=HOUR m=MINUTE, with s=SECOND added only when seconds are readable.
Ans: h=9 m=35
